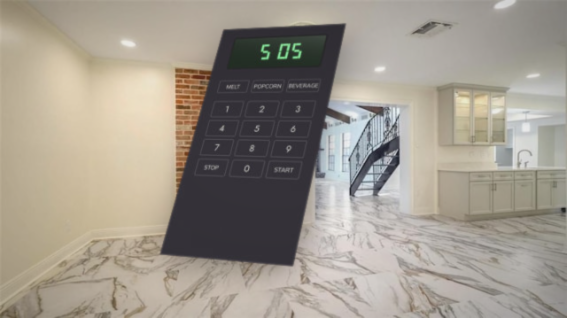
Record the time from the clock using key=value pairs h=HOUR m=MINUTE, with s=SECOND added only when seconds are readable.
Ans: h=5 m=5
